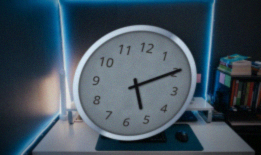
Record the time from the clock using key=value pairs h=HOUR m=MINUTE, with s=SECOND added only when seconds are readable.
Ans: h=5 m=10
